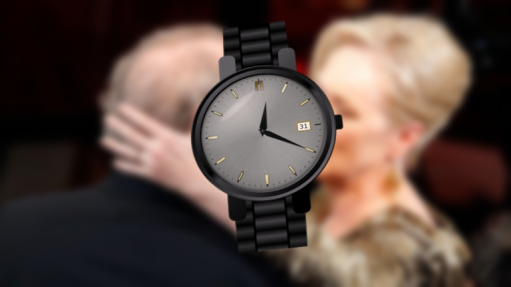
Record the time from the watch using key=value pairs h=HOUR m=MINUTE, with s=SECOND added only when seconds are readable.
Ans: h=12 m=20
